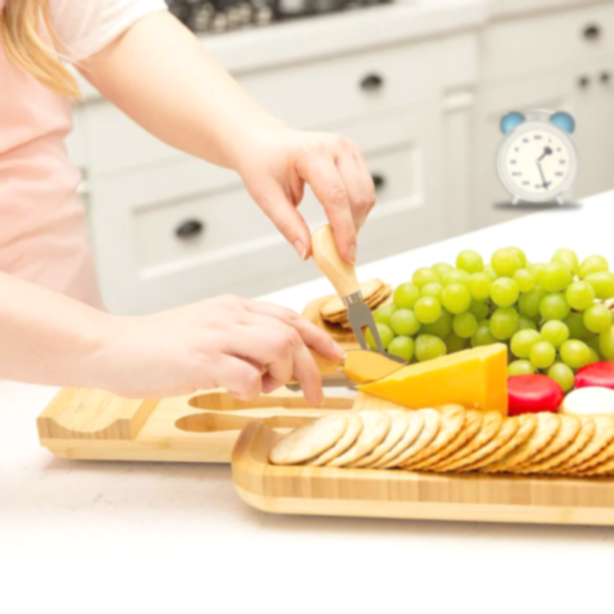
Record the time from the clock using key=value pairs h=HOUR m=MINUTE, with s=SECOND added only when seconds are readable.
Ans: h=1 m=27
